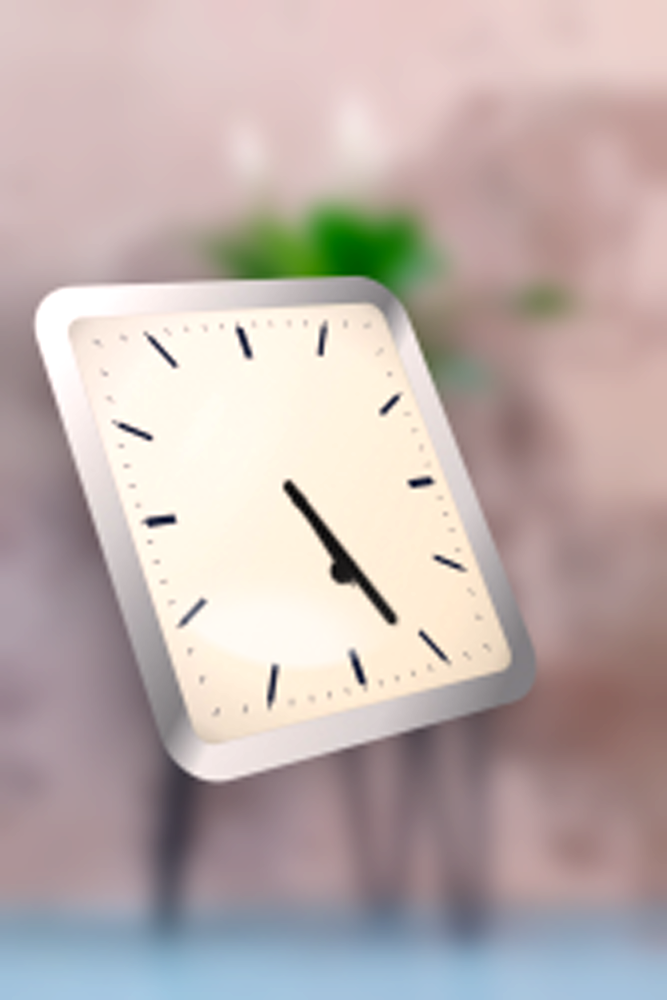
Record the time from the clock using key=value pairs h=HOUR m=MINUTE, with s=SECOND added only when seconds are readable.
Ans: h=5 m=26
